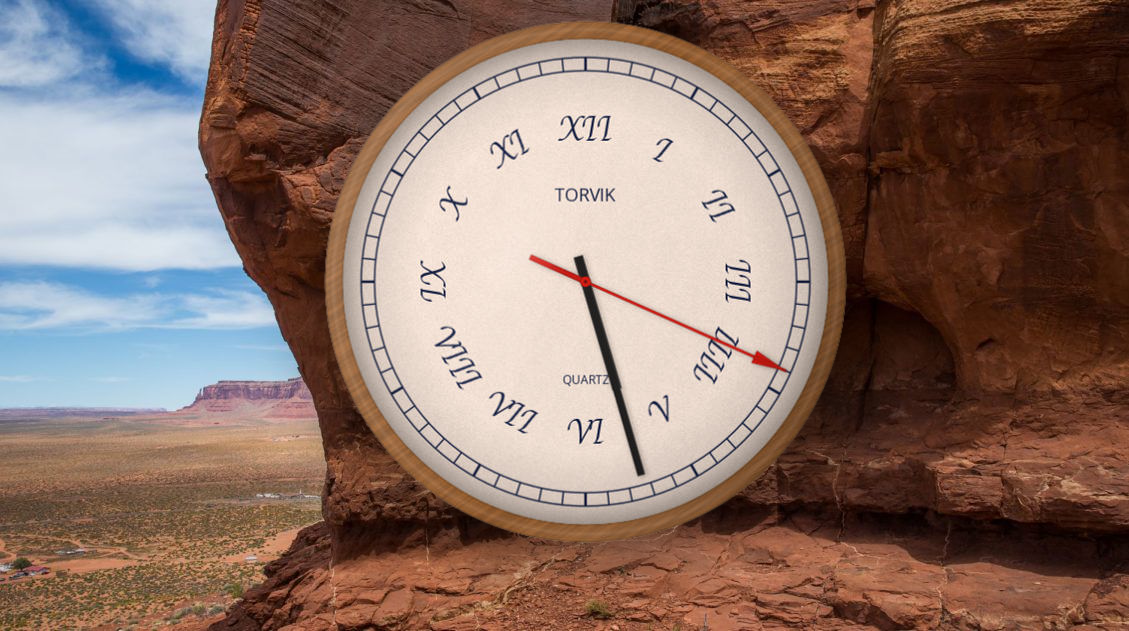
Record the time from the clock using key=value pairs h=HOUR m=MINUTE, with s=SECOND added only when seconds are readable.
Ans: h=5 m=27 s=19
